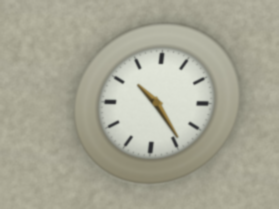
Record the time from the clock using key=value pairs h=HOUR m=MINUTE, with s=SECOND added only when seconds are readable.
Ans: h=10 m=24
